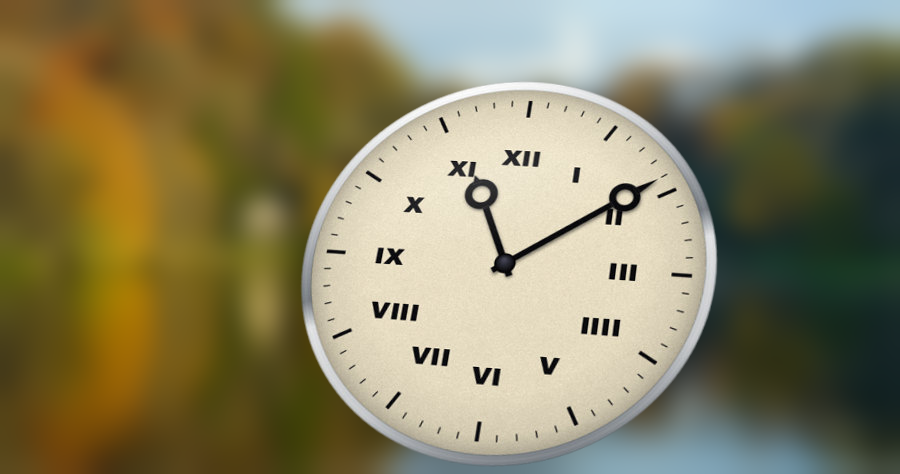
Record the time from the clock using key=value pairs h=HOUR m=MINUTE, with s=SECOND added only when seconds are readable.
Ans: h=11 m=9
